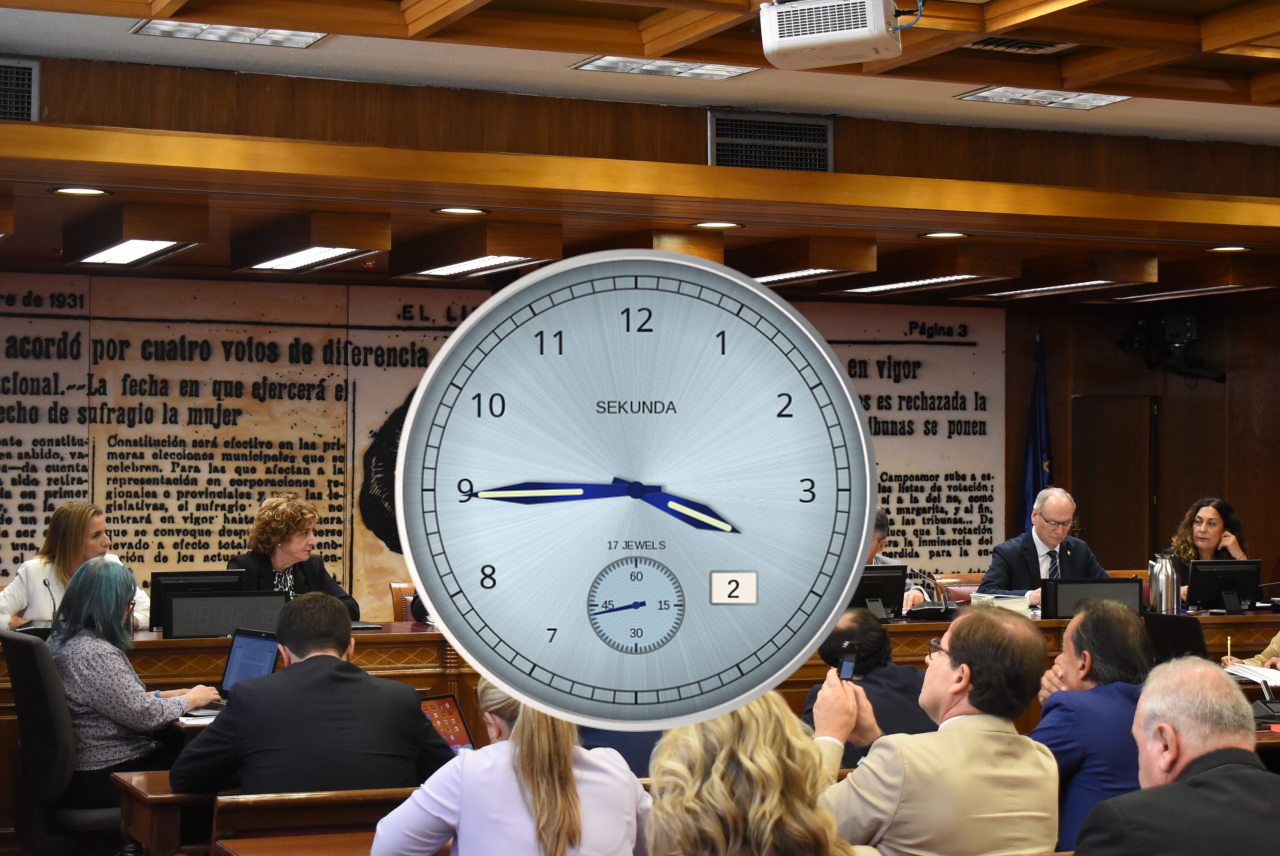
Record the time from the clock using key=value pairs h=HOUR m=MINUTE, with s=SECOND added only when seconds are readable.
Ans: h=3 m=44 s=43
